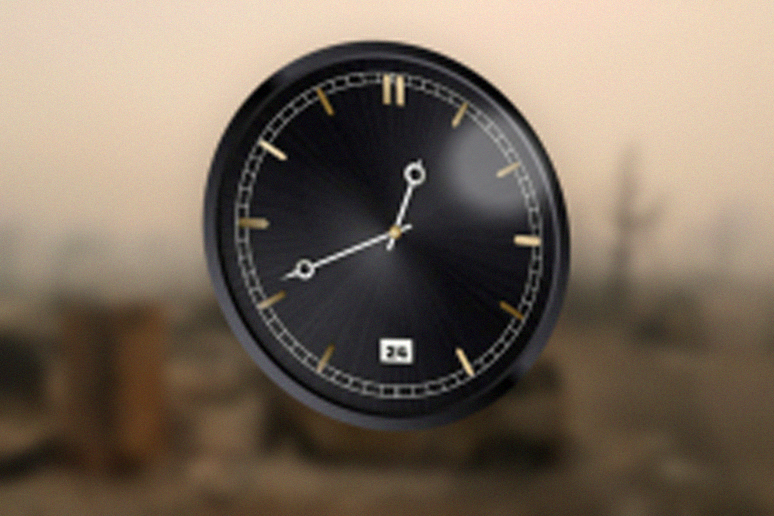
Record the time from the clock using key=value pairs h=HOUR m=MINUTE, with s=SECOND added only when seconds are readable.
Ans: h=12 m=41
